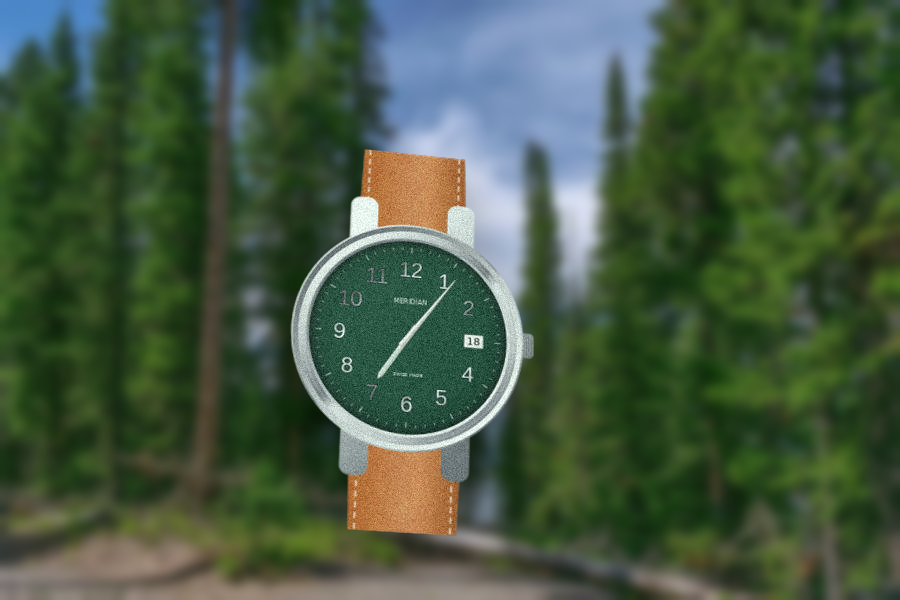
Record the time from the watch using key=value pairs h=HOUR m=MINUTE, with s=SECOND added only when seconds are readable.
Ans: h=7 m=6
